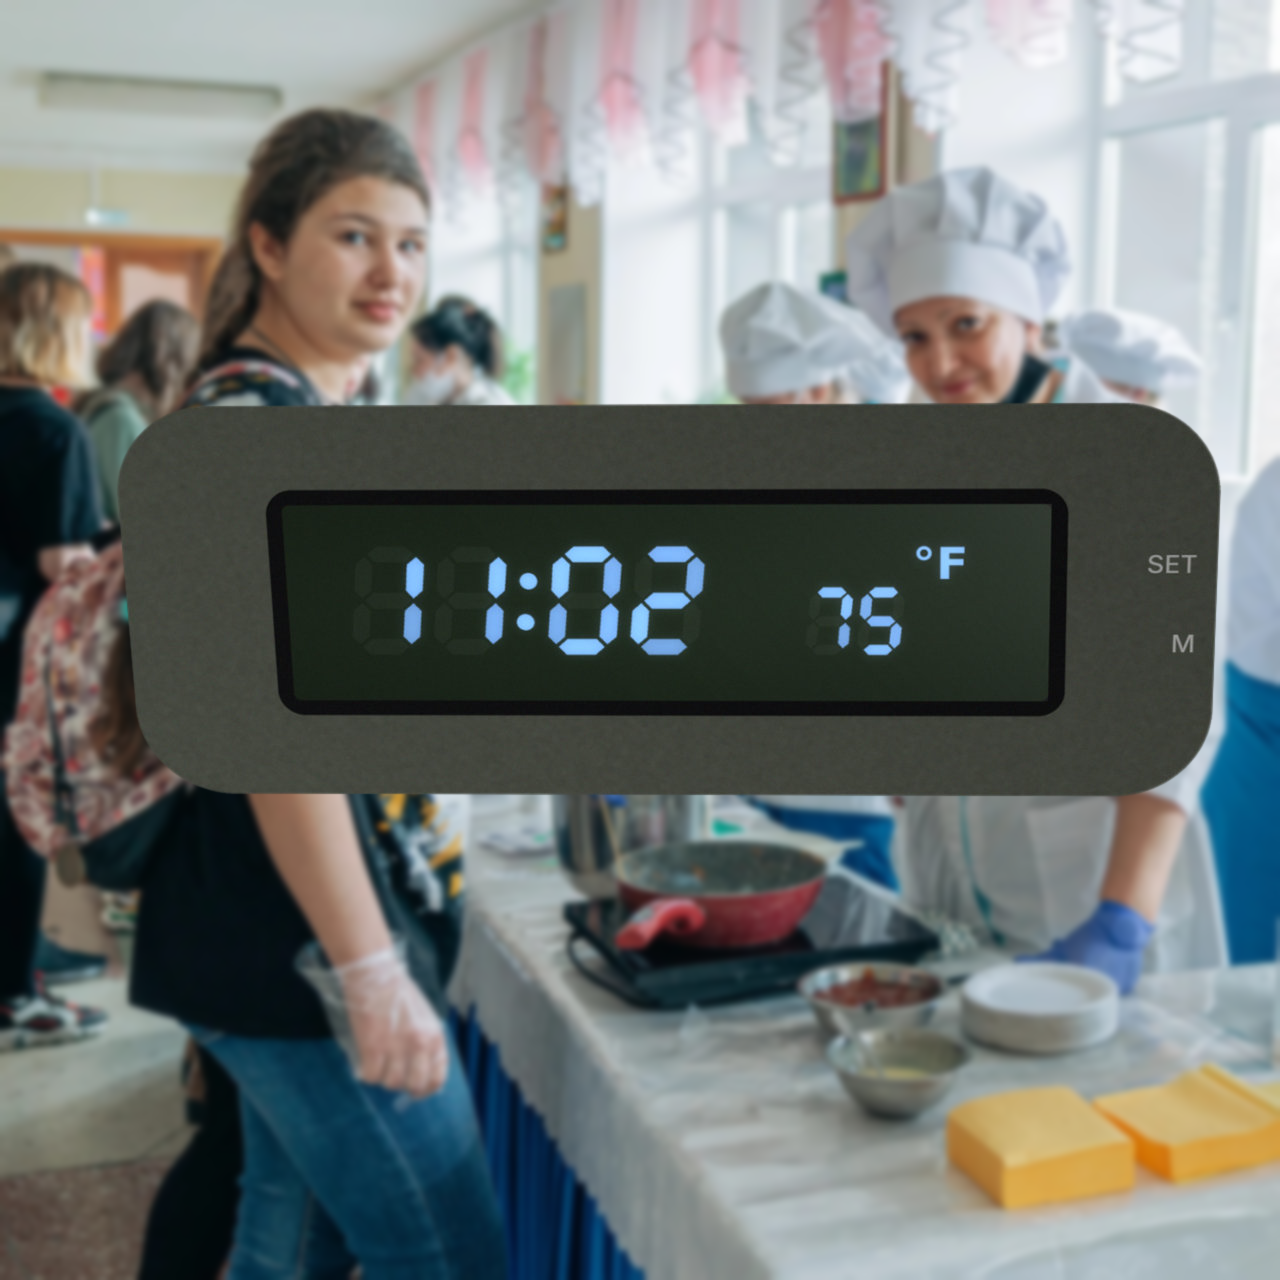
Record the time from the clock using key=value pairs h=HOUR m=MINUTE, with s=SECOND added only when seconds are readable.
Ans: h=11 m=2
